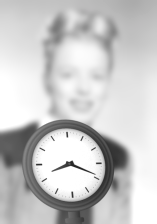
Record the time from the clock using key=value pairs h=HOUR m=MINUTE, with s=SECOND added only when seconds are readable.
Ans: h=8 m=19
